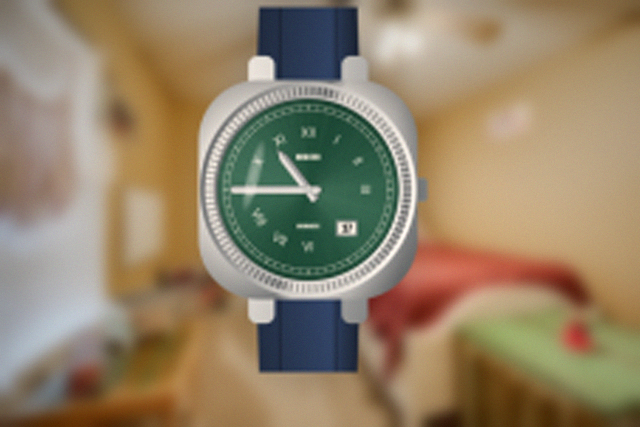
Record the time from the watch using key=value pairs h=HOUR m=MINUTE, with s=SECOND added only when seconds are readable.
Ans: h=10 m=45
